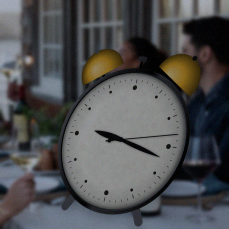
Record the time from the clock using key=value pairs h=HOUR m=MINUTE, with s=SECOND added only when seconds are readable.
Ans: h=9 m=17 s=13
